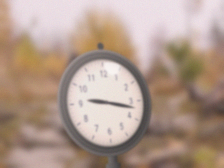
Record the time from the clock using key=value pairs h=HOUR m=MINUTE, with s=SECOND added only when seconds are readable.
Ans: h=9 m=17
